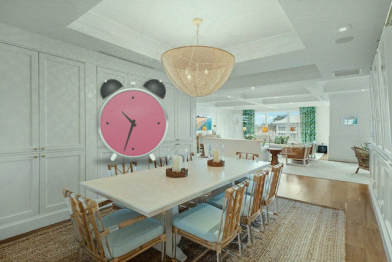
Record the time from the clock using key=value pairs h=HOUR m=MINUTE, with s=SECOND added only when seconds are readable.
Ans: h=10 m=33
